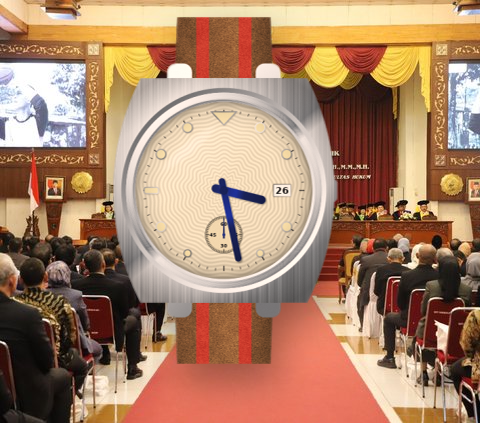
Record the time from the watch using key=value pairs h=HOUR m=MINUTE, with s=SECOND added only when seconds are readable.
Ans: h=3 m=28
